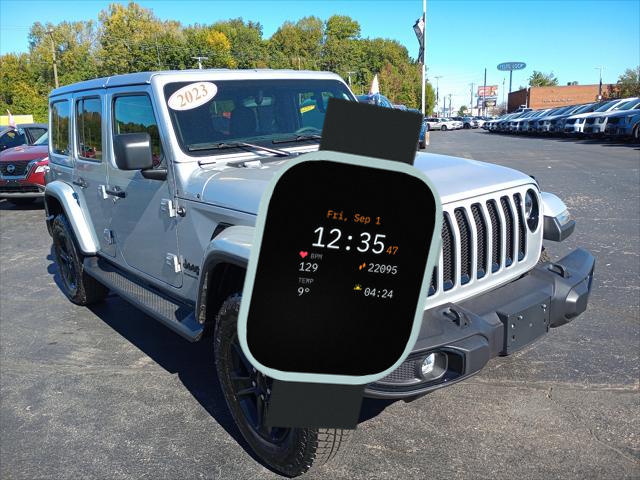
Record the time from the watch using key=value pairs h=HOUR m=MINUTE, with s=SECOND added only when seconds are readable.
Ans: h=12 m=35 s=47
